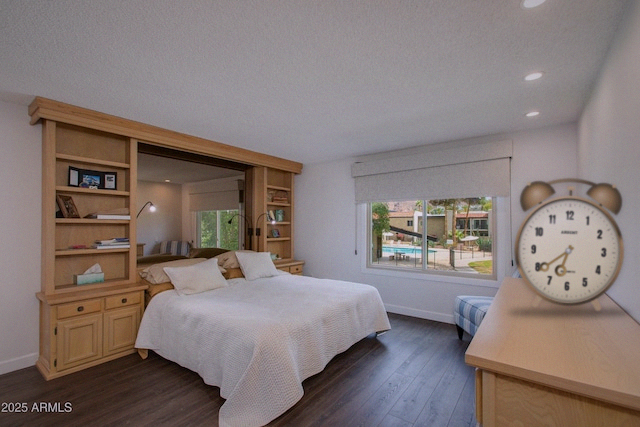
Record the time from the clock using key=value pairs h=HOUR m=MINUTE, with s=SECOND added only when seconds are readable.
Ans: h=6 m=39
